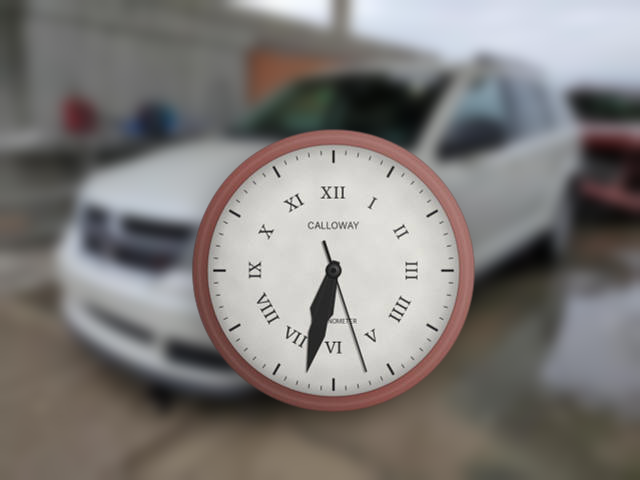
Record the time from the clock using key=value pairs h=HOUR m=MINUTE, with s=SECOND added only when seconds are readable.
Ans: h=6 m=32 s=27
